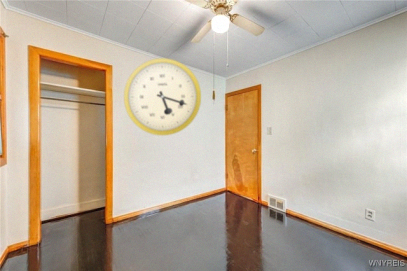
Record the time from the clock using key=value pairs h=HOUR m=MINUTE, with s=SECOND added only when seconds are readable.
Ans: h=5 m=18
